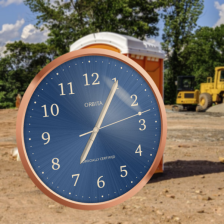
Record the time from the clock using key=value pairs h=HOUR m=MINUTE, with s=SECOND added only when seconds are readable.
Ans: h=7 m=5 s=13
